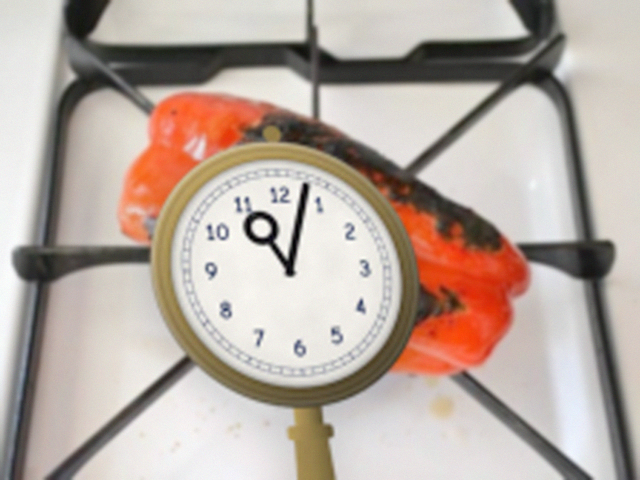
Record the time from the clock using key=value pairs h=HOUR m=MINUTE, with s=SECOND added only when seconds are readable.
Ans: h=11 m=3
